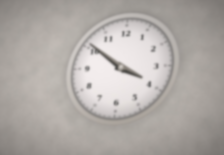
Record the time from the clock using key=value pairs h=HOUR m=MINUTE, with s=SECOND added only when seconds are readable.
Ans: h=3 m=51
